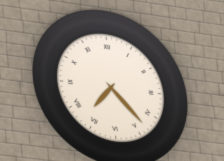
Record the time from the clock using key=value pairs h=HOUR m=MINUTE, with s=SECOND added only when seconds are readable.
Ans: h=7 m=23
